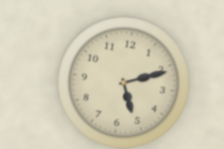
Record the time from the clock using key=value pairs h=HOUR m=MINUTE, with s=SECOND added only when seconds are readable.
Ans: h=5 m=11
